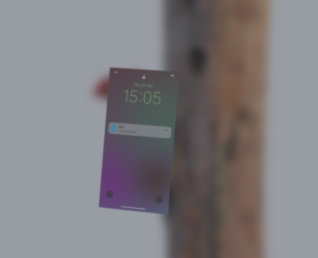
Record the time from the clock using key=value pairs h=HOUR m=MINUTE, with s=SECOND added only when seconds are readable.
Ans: h=15 m=5
